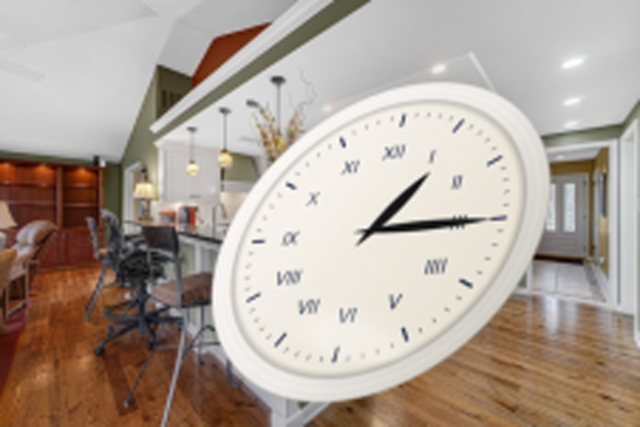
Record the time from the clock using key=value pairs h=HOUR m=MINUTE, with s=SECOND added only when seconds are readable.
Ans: h=1 m=15
